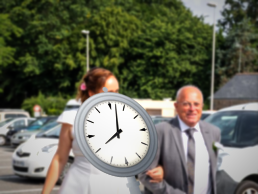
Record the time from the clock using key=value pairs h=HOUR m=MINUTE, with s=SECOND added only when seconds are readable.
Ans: h=8 m=2
